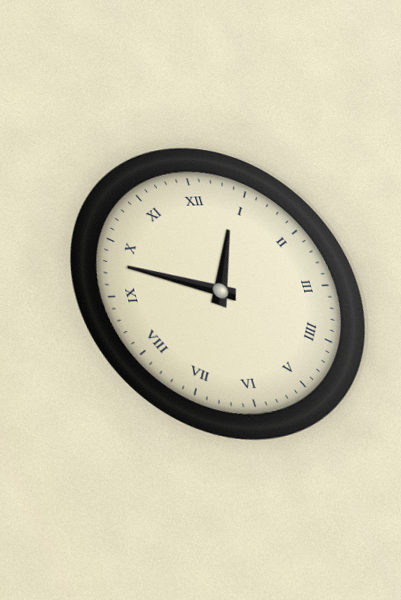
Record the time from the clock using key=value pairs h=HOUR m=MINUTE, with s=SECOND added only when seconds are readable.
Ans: h=12 m=48
